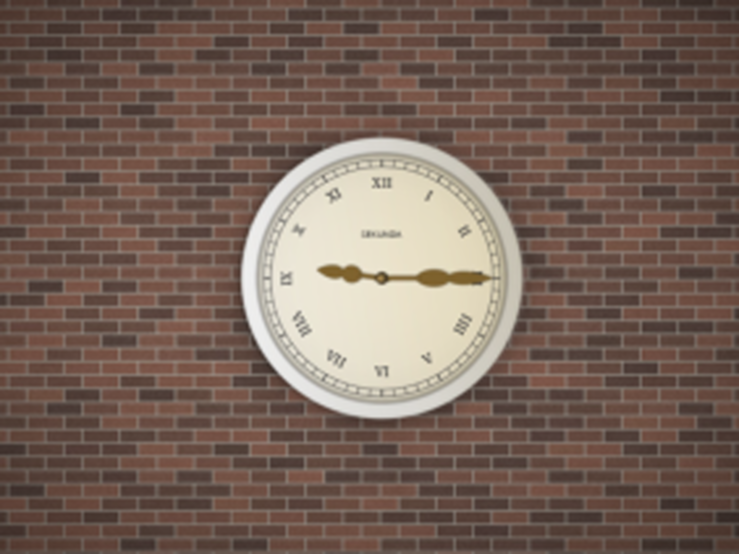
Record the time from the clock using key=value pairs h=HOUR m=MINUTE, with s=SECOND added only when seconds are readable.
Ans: h=9 m=15
